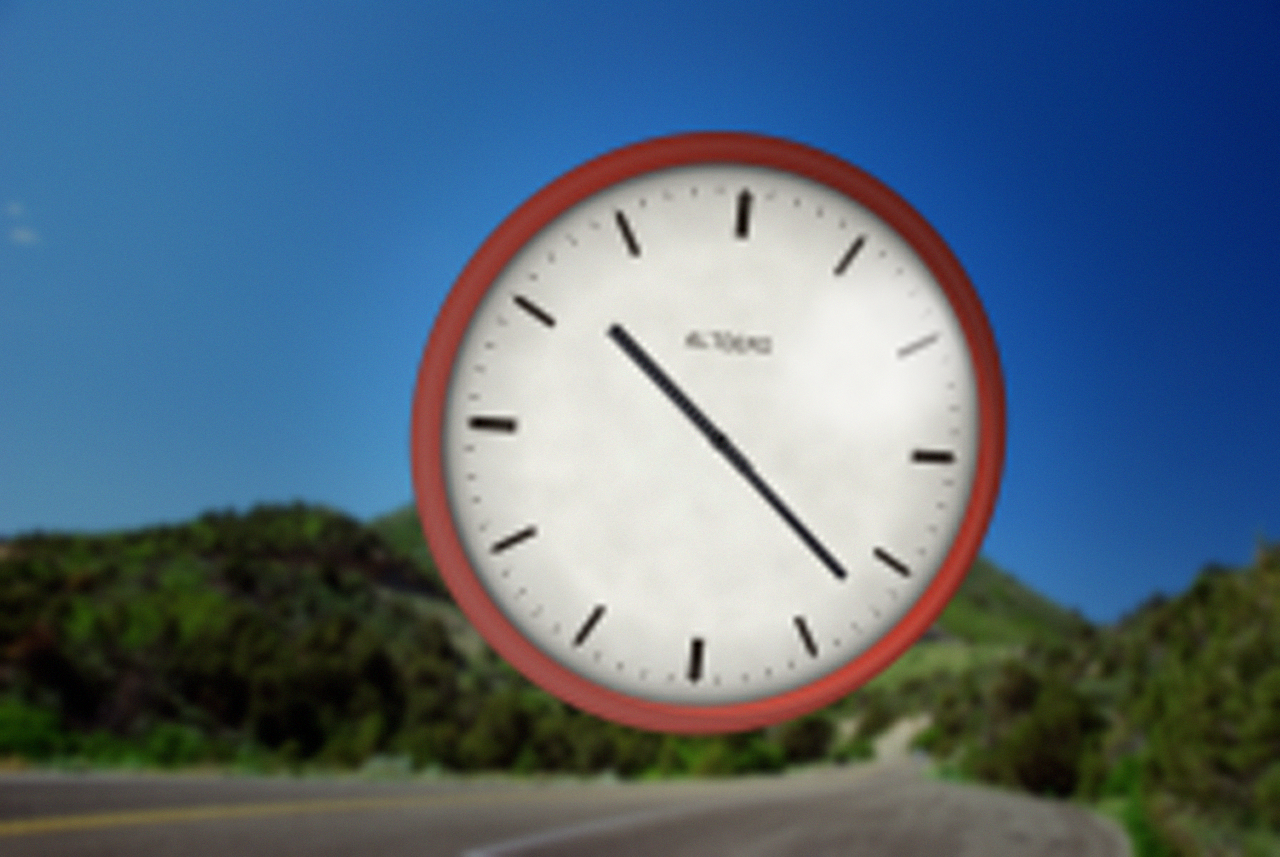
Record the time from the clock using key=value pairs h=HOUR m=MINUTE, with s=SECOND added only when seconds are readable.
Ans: h=10 m=22
